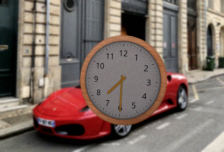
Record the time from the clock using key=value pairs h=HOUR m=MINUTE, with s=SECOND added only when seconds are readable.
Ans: h=7 m=30
